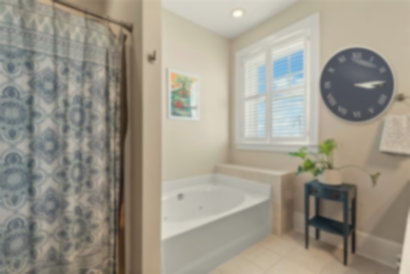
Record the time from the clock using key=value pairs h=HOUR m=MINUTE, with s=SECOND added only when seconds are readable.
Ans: h=3 m=14
